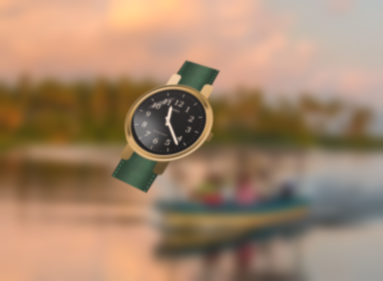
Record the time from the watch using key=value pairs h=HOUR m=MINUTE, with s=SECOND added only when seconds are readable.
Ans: h=11 m=22
